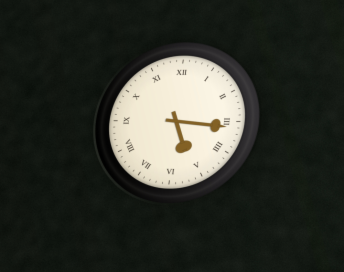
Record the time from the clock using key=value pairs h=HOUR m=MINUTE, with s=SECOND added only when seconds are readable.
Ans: h=5 m=16
